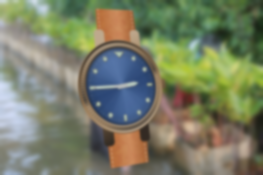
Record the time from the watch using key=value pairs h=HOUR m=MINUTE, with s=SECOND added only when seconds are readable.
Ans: h=2 m=45
